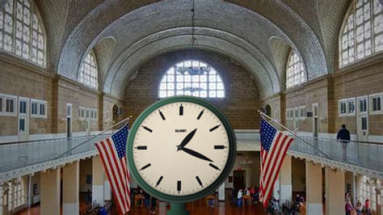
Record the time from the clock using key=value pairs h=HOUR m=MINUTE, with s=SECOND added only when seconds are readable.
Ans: h=1 m=19
